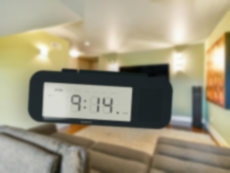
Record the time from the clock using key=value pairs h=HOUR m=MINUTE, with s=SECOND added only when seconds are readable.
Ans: h=9 m=14
